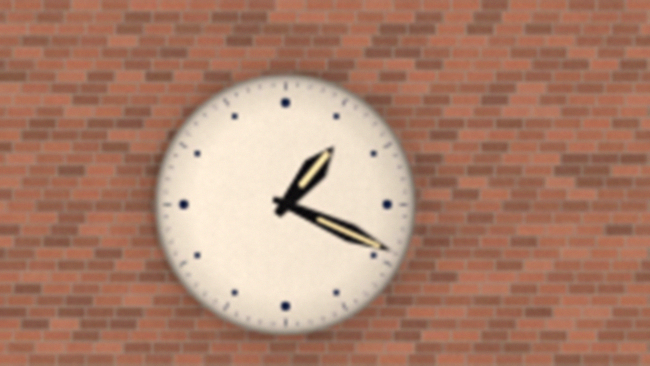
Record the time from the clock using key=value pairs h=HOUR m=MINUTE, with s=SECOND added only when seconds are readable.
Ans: h=1 m=19
